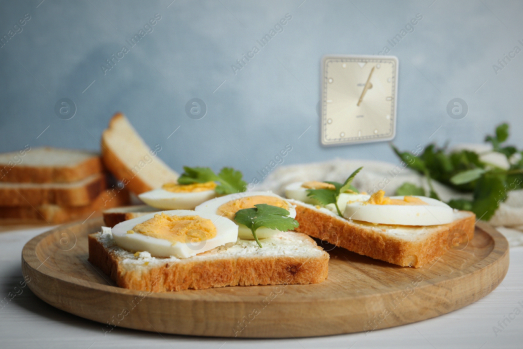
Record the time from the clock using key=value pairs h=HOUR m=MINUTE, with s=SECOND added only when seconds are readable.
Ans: h=1 m=4
